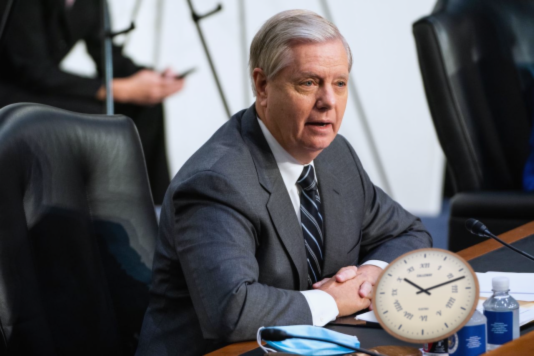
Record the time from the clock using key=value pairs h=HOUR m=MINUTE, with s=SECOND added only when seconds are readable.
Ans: h=10 m=12
